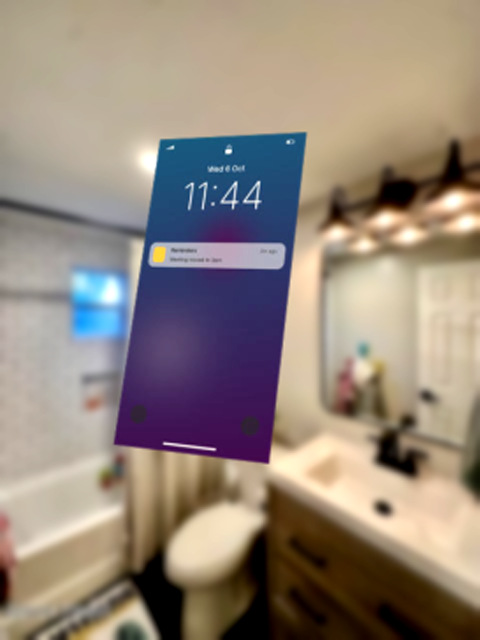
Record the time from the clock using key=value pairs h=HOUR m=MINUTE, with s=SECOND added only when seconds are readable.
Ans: h=11 m=44
